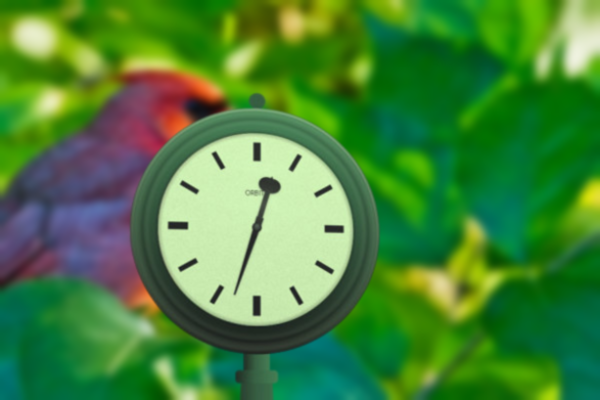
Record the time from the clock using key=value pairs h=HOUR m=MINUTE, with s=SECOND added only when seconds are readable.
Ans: h=12 m=33
